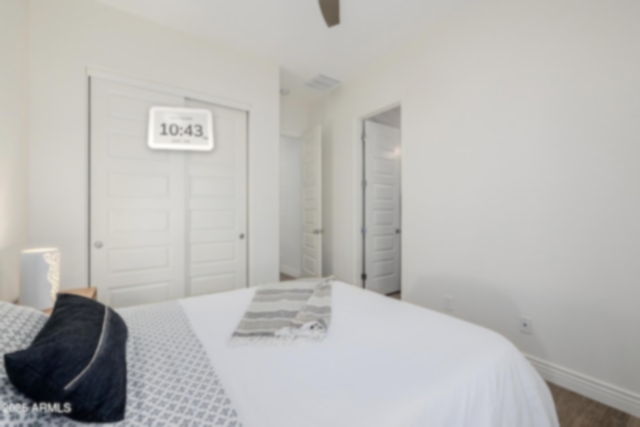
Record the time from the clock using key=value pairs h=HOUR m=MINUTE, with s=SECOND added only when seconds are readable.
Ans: h=10 m=43
